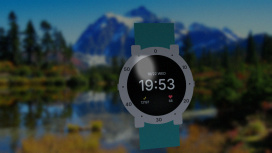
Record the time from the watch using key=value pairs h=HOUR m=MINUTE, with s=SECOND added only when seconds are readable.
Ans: h=19 m=53
